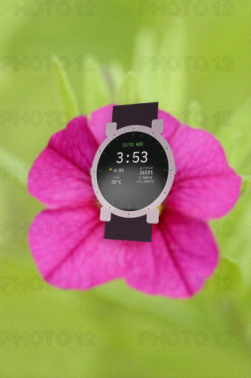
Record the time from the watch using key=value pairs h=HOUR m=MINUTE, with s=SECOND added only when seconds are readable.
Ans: h=3 m=53
